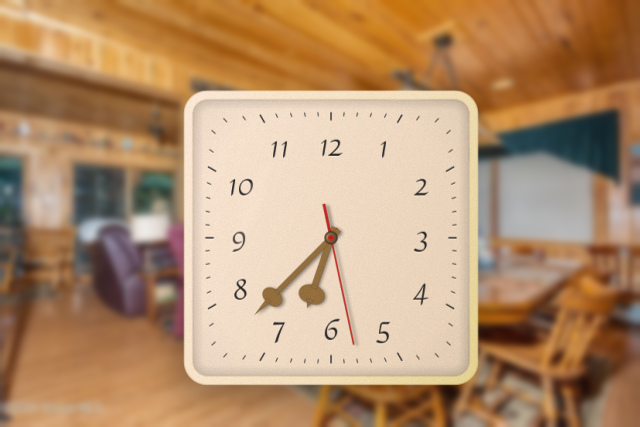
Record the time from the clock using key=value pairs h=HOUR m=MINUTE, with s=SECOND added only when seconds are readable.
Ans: h=6 m=37 s=28
